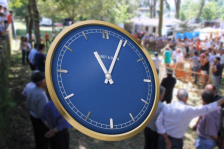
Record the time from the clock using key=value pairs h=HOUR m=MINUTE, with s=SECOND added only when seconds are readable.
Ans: h=11 m=4
